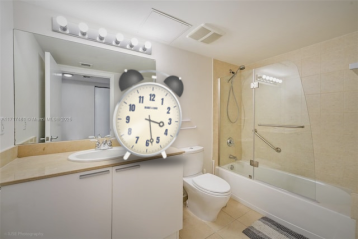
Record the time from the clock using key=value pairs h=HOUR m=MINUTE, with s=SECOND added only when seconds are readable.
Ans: h=3 m=28
